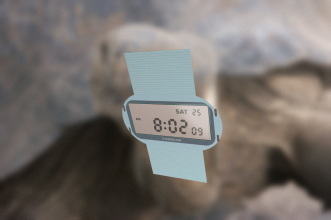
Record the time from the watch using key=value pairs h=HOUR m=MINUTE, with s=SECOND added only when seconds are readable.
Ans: h=8 m=2 s=9
